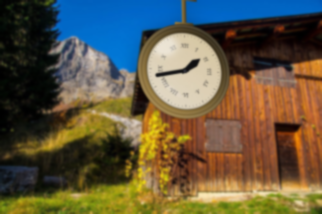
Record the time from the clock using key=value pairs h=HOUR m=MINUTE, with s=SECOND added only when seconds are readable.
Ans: h=1 m=43
